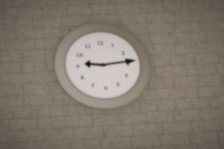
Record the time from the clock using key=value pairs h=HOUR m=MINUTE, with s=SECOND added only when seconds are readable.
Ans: h=9 m=14
